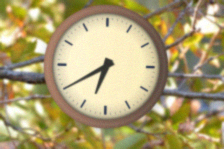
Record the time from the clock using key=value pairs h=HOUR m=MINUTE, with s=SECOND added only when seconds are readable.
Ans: h=6 m=40
